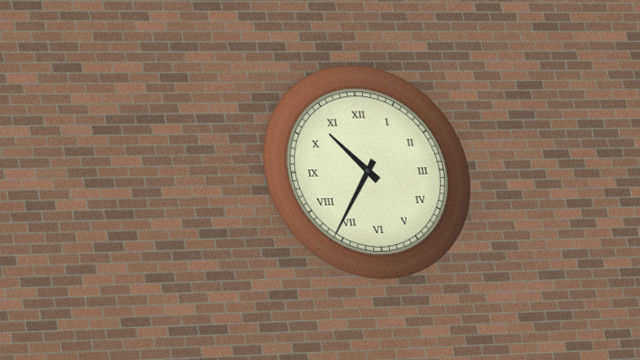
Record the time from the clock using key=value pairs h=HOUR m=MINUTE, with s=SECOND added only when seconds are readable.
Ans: h=10 m=36
